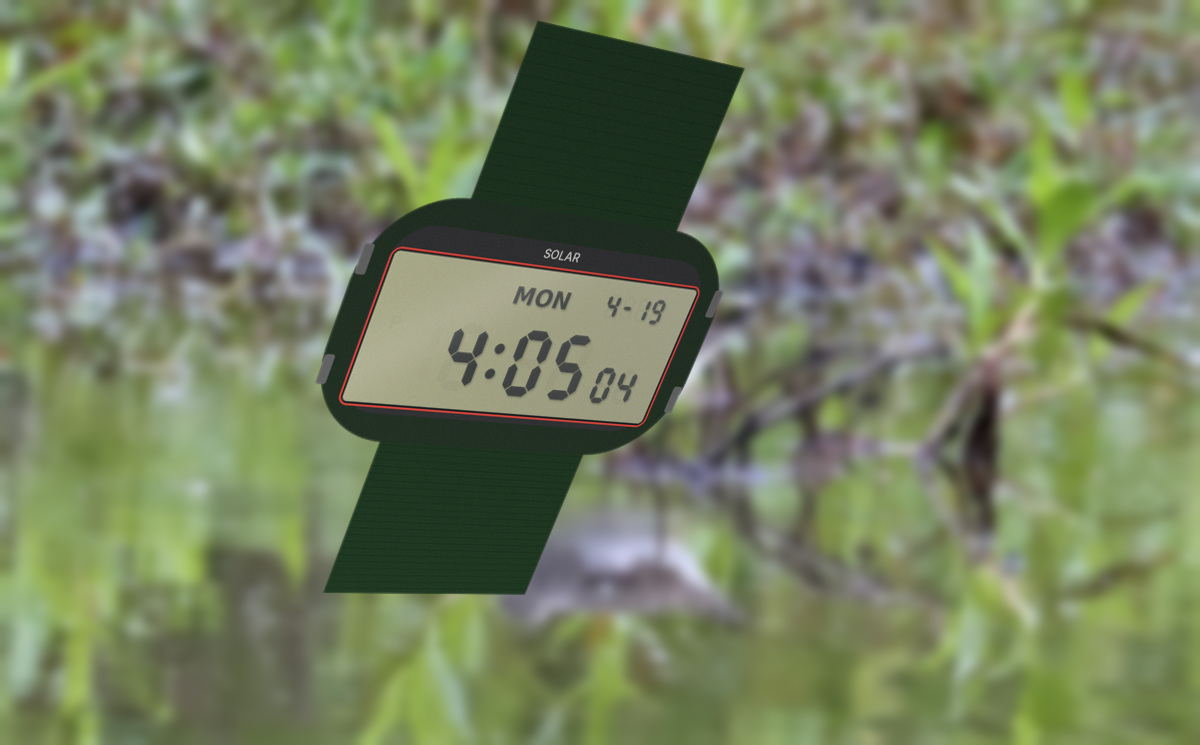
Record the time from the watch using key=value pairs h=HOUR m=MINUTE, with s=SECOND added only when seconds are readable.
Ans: h=4 m=5 s=4
